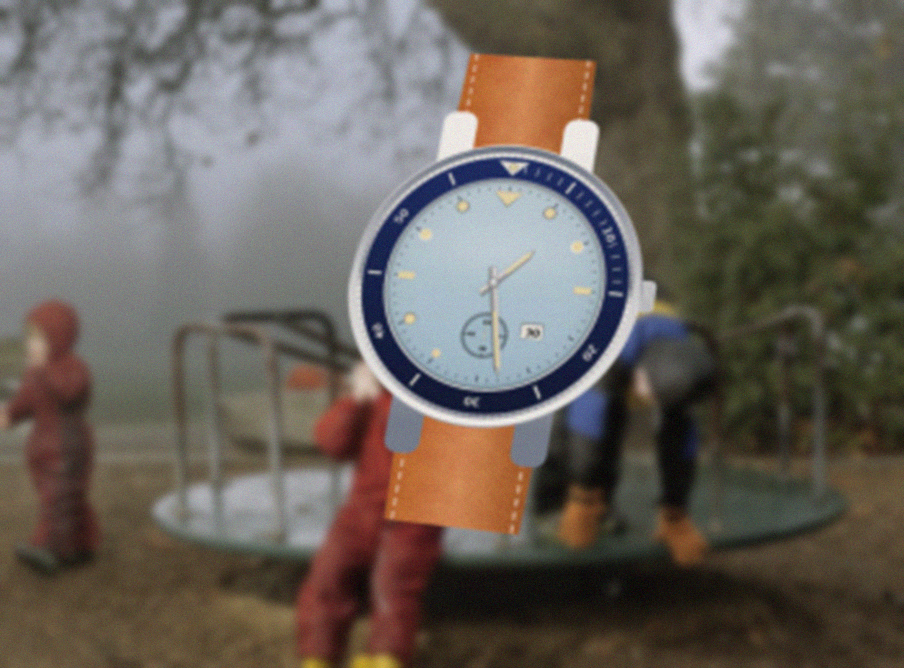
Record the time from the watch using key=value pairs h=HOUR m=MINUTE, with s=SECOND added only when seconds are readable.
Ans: h=1 m=28
